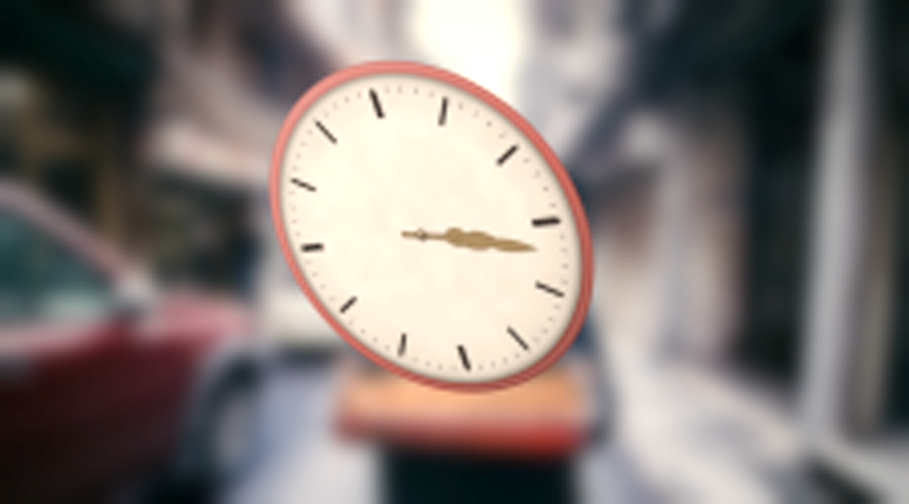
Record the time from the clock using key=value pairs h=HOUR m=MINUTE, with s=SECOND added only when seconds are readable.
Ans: h=3 m=17
